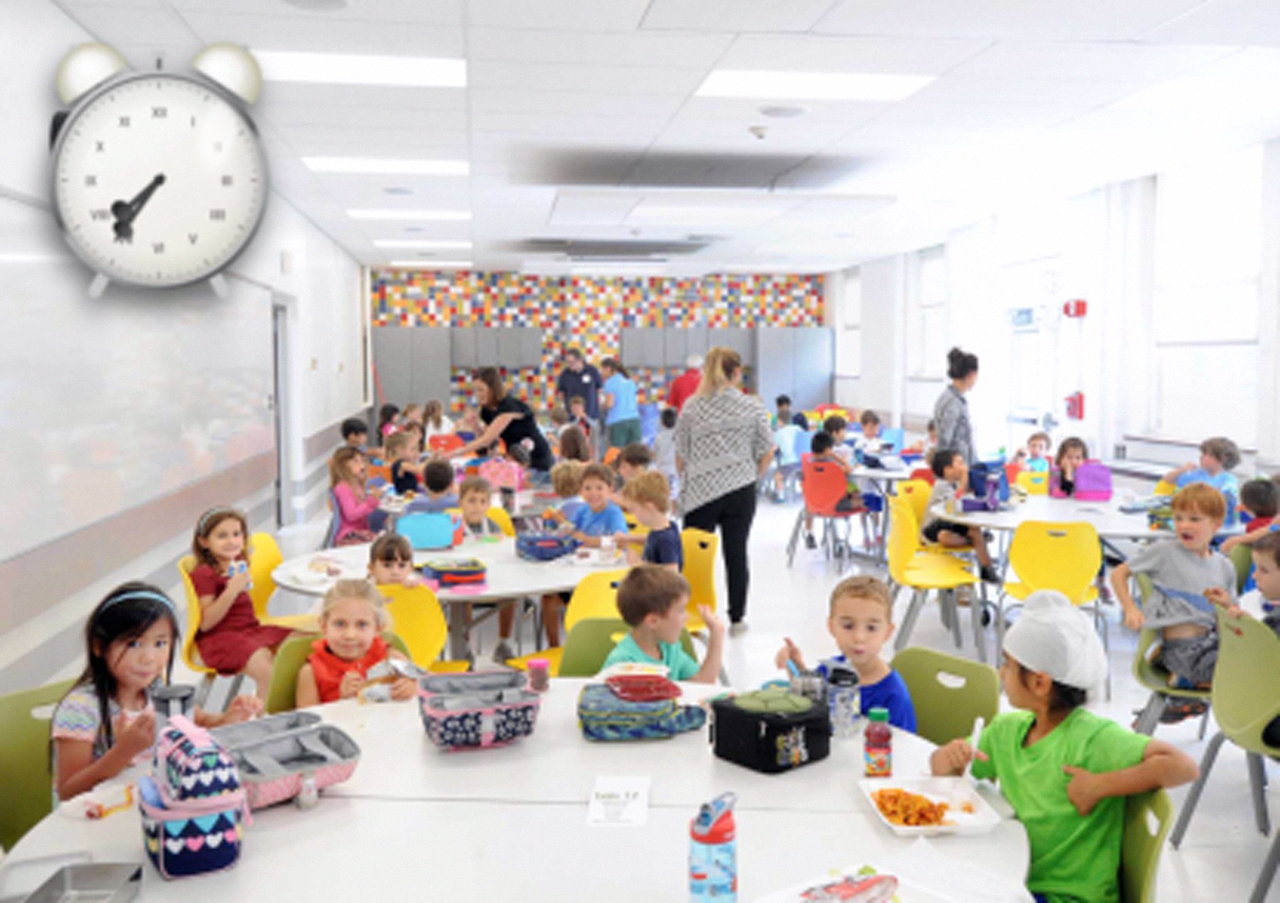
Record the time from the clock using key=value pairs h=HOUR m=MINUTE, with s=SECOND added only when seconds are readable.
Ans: h=7 m=36
